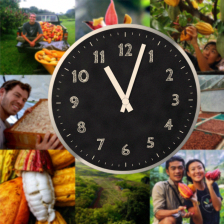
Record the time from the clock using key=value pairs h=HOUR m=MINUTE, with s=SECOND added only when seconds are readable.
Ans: h=11 m=3
